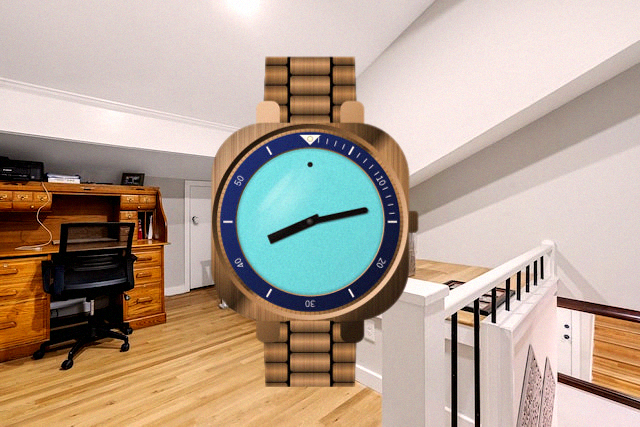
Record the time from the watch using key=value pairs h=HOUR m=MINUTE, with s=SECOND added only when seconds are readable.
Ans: h=8 m=13
